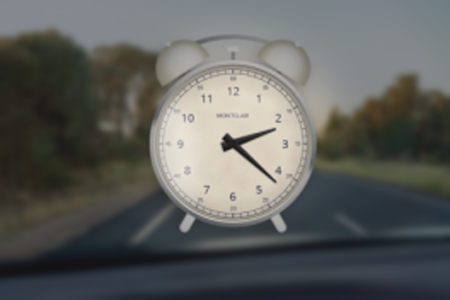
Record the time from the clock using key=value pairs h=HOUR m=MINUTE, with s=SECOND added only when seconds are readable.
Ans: h=2 m=22
